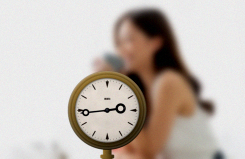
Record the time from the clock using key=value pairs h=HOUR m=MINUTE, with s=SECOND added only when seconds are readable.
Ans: h=2 m=44
